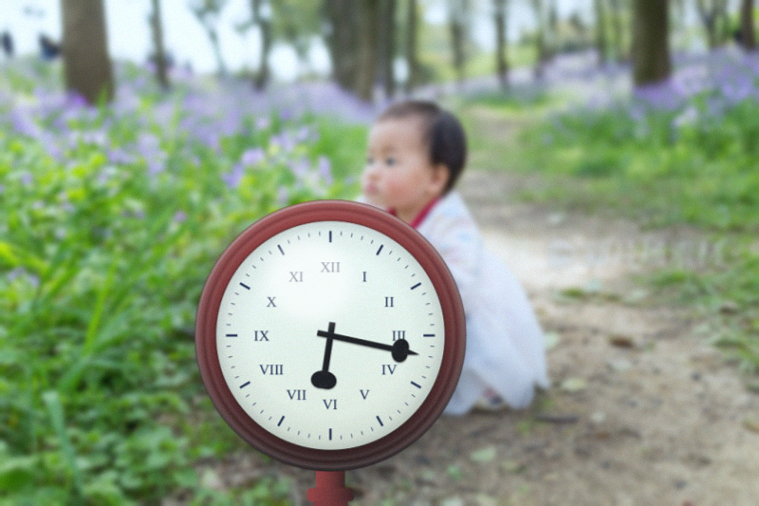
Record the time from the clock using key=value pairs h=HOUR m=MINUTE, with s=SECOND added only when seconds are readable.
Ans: h=6 m=17
